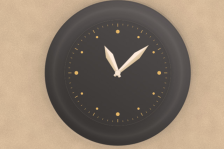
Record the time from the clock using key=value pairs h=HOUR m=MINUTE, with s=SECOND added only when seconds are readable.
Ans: h=11 m=8
